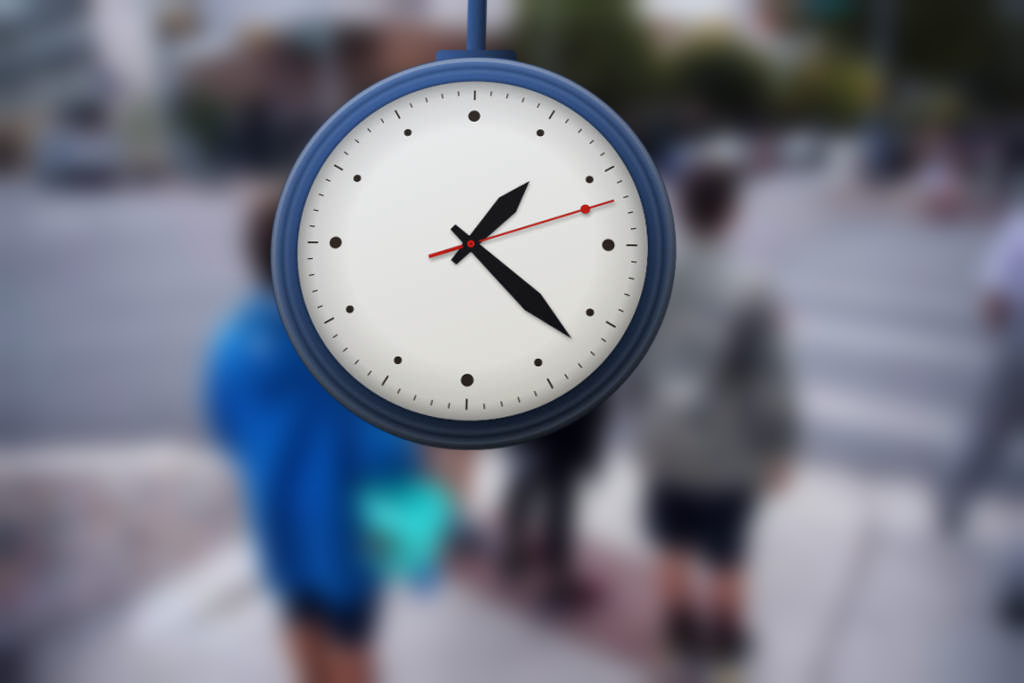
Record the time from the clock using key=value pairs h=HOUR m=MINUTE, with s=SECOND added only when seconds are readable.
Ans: h=1 m=22 s=12
